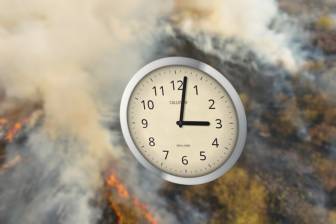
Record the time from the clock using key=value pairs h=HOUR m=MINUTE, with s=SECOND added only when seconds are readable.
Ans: h=3 m=2
